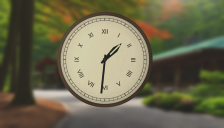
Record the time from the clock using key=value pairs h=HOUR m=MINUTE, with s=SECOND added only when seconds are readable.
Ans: h=1 m=31
